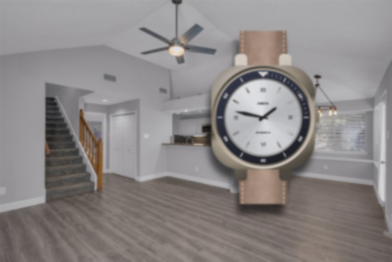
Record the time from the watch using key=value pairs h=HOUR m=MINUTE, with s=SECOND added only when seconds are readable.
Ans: h=1 m=47
